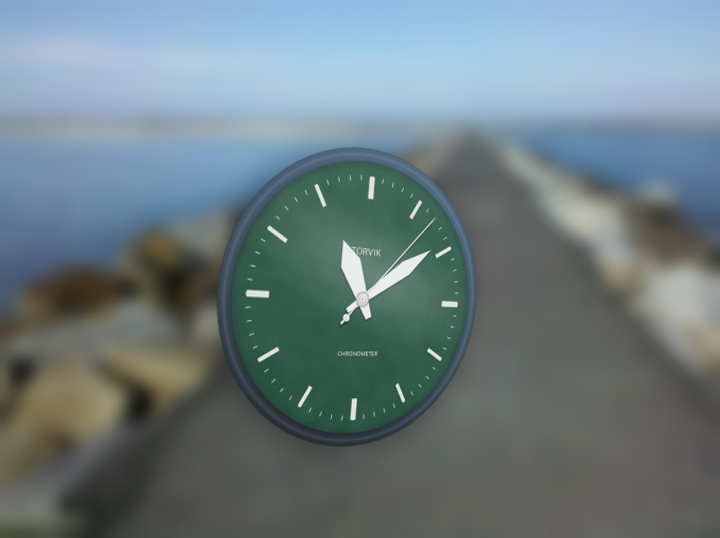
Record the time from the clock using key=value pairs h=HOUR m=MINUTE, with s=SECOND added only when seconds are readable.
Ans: h=11 m=9 s=7
